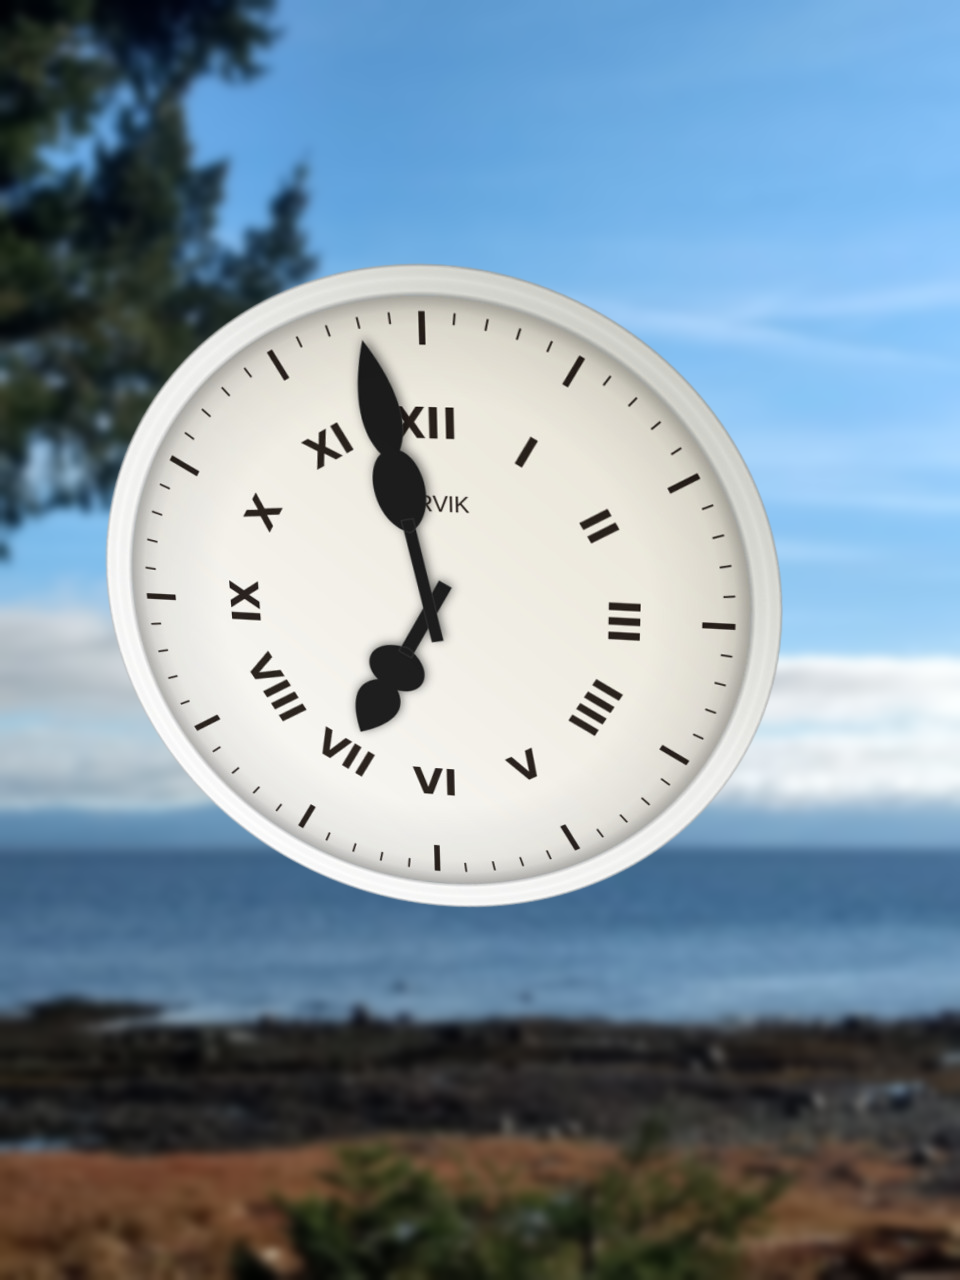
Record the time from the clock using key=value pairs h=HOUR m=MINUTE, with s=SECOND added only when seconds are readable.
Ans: h=6 m=58
